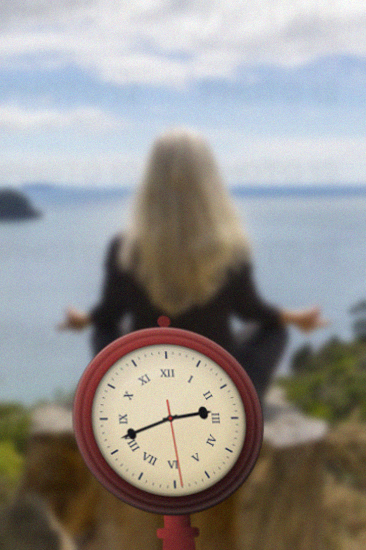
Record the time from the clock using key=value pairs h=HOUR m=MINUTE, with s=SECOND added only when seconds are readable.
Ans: h=2 m=41 s=29
